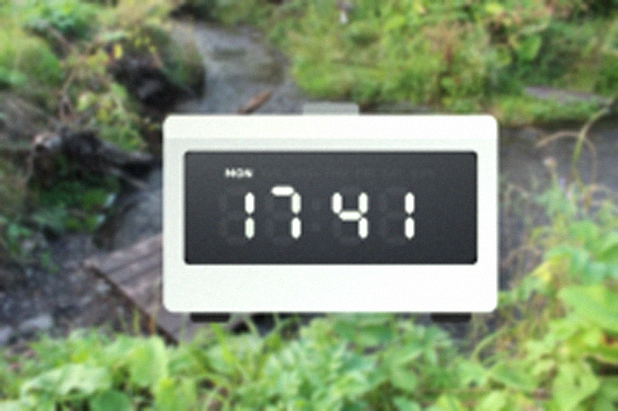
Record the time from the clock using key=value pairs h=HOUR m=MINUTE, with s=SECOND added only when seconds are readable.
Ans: h=17 m=41
